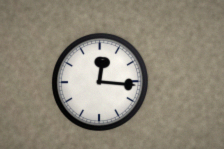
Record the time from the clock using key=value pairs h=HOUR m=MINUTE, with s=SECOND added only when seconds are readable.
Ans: h=12 m=16
